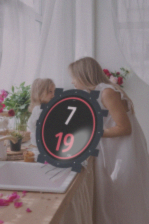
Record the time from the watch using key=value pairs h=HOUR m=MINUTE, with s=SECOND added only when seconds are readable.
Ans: h=7 m=19
